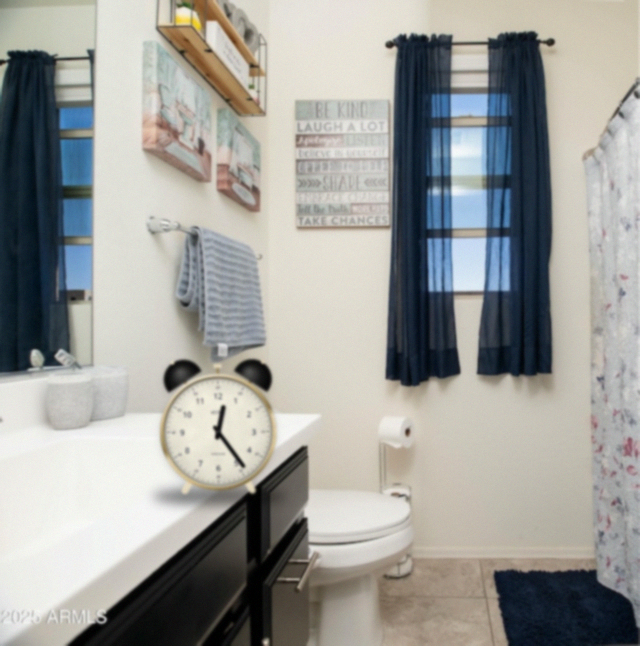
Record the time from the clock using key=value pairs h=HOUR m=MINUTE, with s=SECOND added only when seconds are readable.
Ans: h=12 m=24
